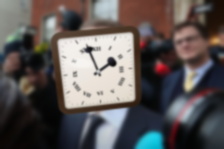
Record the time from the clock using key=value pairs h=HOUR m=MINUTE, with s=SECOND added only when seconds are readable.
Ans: h=1 m=57
